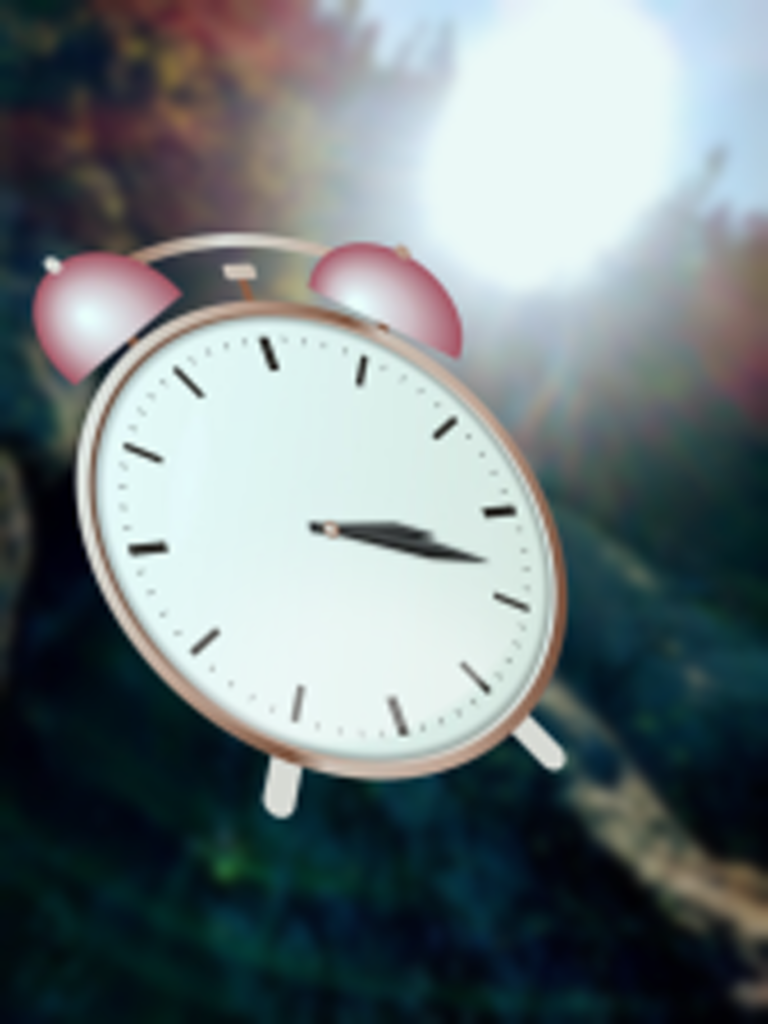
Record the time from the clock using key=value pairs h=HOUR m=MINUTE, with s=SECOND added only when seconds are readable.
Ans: h=3 m=18
